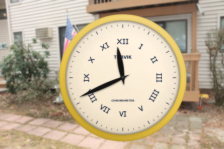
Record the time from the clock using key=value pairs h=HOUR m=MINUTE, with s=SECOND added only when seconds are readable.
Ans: h=11 m=41
